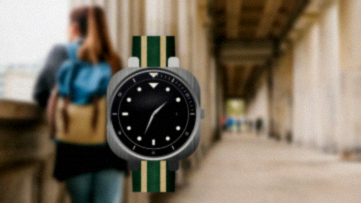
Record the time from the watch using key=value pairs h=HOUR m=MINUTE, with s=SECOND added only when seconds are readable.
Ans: h=1 m=34
